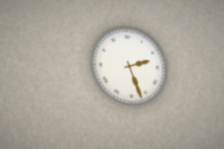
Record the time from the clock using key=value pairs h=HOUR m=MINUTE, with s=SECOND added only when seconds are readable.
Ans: h=2 m=27
